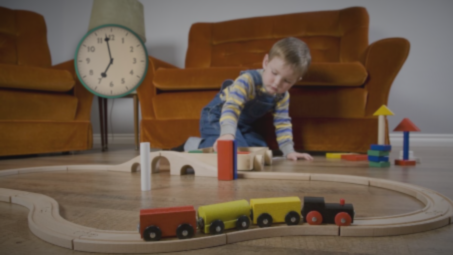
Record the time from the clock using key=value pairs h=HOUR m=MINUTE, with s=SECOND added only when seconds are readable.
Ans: h=6 m=58
